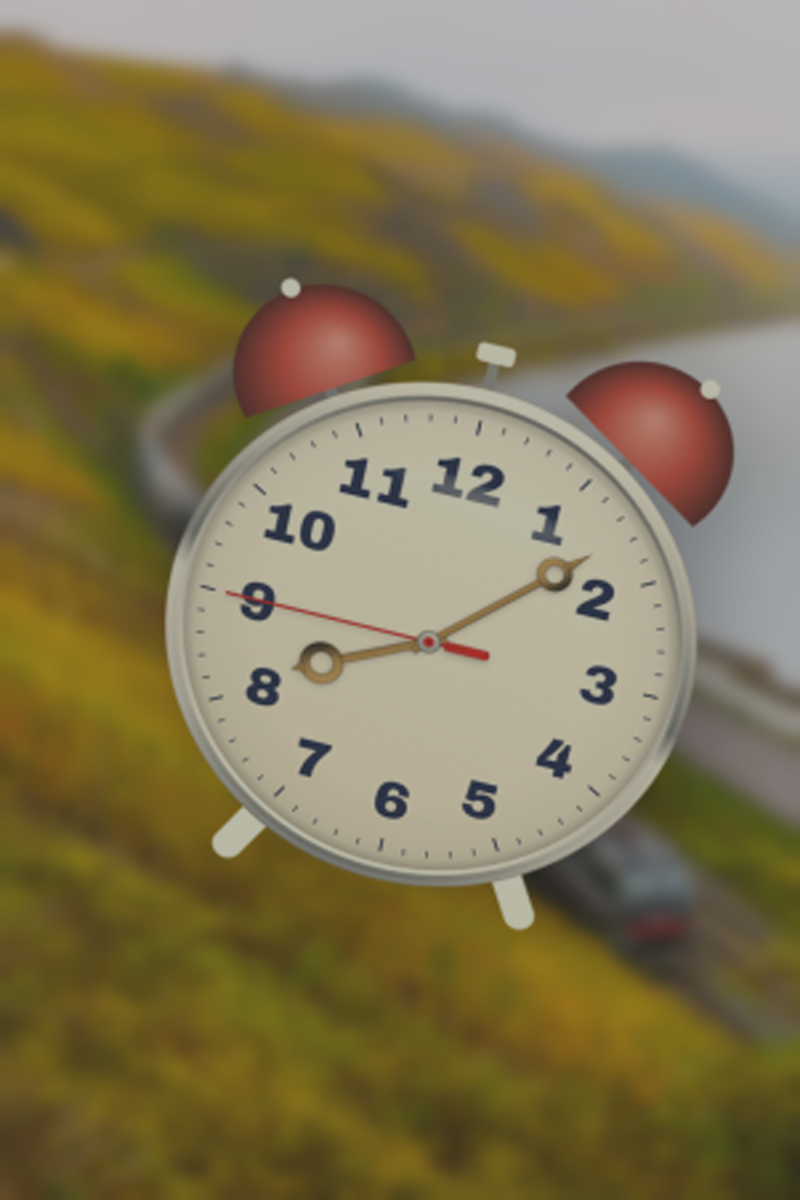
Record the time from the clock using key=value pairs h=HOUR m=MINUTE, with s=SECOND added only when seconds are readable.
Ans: h=8 m=7 s=45
